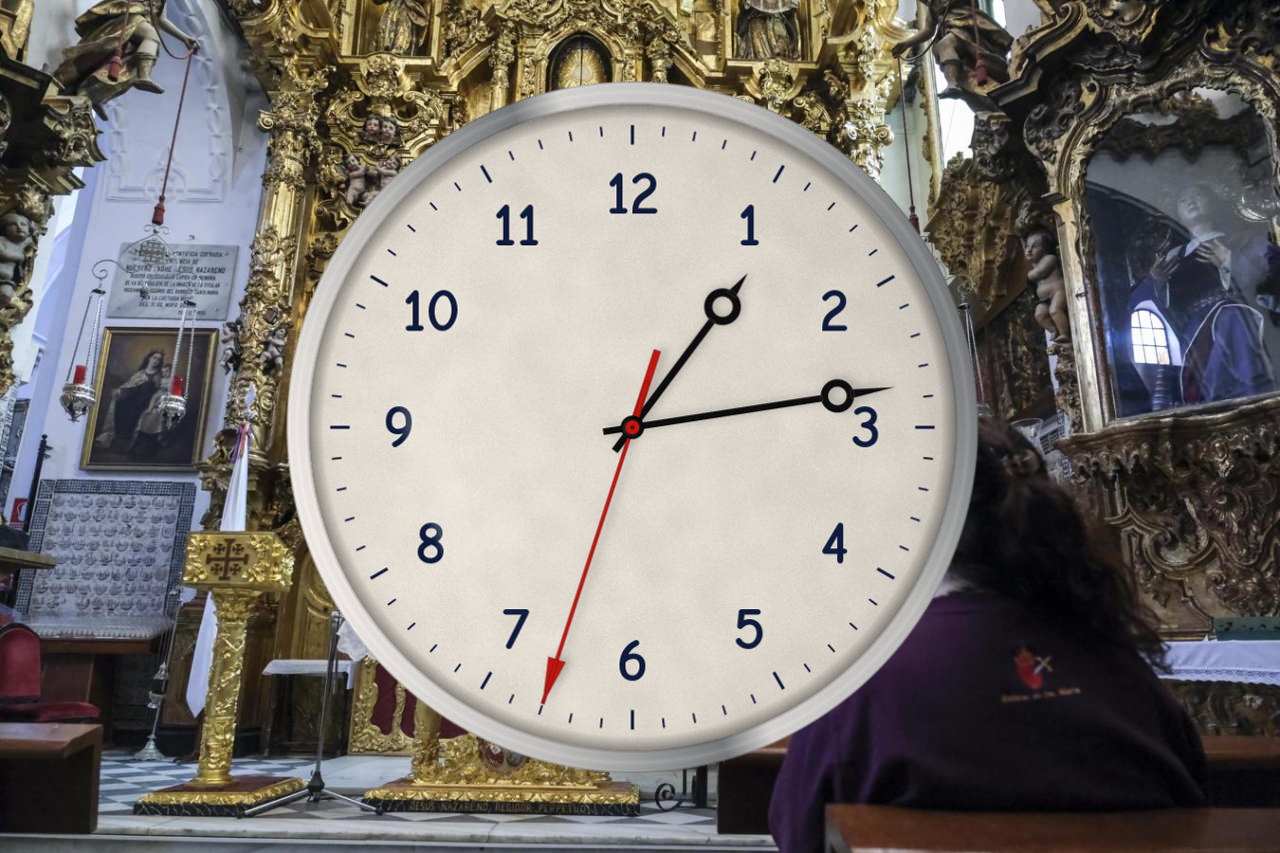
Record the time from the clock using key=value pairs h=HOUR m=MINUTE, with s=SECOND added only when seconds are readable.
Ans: h=1 m=13 s=33
